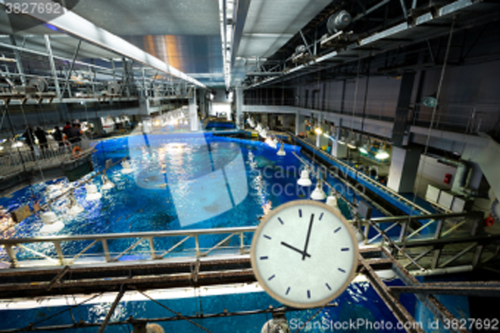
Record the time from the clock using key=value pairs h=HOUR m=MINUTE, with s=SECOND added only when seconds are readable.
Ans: h=10 m=3
